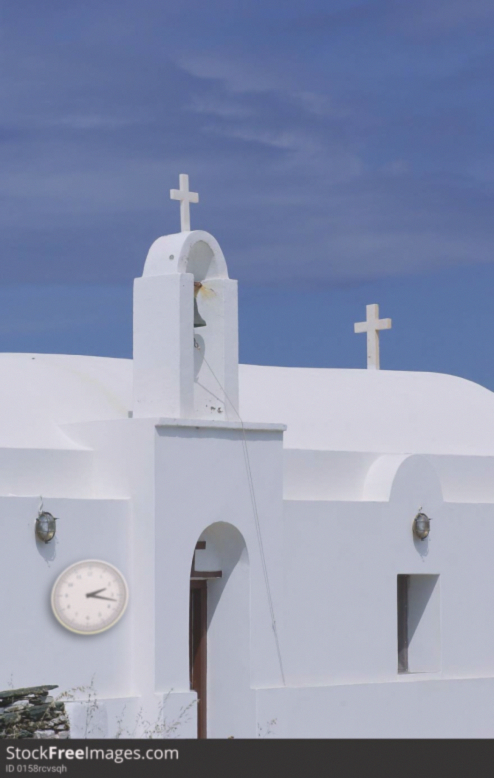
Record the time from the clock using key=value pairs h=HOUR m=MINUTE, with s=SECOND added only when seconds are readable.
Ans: h=2 m=17
